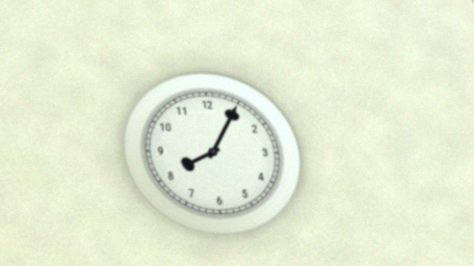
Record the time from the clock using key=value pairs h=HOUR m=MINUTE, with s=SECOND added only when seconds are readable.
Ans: h=8 m=5
